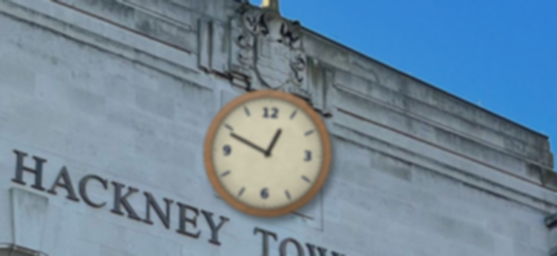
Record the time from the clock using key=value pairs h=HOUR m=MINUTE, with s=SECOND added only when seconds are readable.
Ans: h=12 m=49
